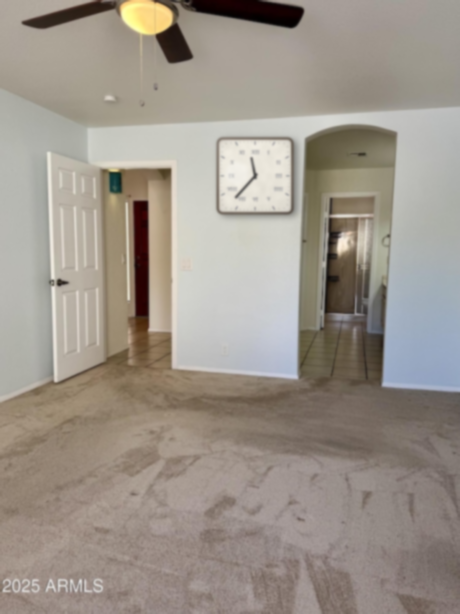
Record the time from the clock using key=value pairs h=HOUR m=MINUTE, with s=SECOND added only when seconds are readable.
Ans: h=11 m=37
